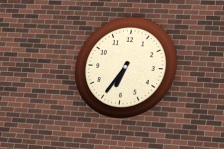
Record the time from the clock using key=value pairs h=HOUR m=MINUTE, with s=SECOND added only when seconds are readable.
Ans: h=6 m=35
